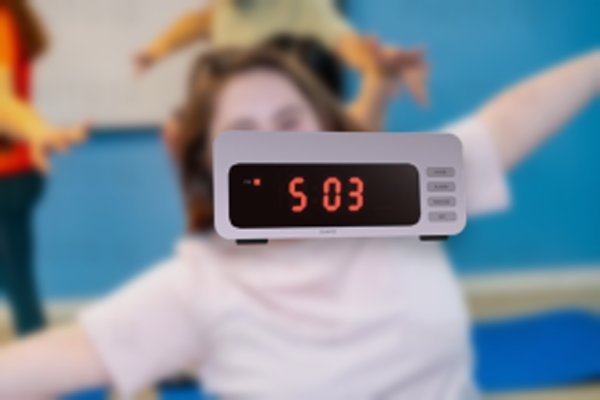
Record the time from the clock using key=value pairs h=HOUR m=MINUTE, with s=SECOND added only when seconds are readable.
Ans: h=5 m=3
